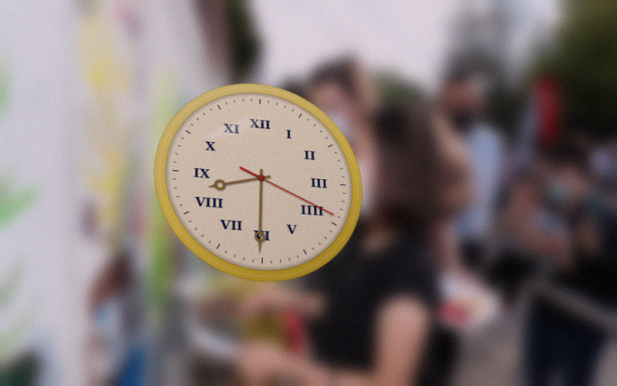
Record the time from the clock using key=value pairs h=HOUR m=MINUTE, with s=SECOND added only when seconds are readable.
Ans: h=8 m=30 s=19
